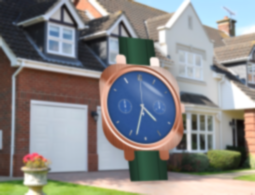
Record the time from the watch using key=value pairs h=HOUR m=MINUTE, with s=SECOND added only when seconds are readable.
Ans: h=4 m=33
